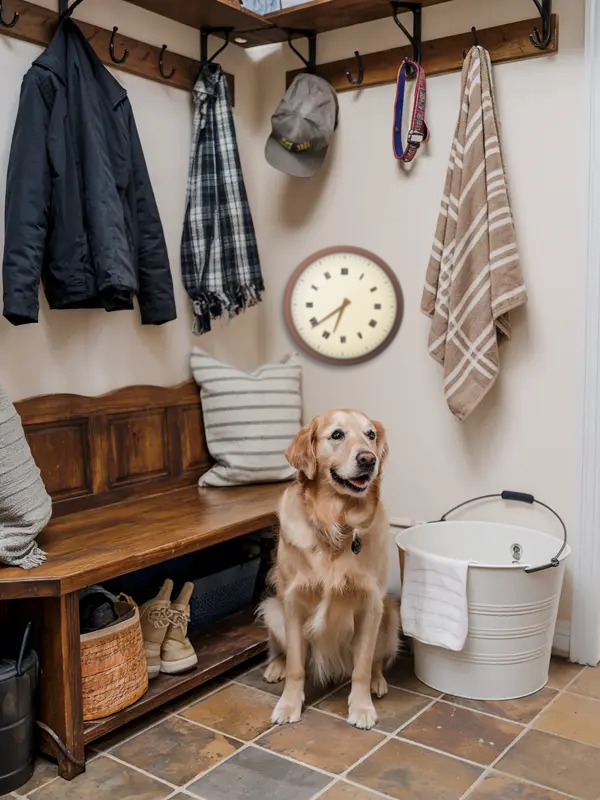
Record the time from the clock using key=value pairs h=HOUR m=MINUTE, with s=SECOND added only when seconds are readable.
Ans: h=6 m=39
